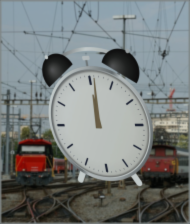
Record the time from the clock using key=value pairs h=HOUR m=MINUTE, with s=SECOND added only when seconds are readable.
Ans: h=12 m=1
